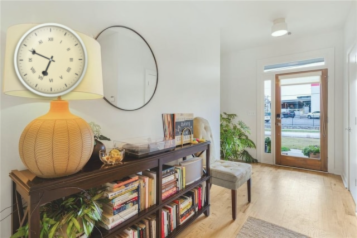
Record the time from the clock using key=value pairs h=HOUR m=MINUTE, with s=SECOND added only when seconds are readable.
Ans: h=6 m=49
